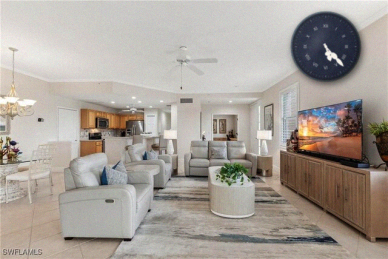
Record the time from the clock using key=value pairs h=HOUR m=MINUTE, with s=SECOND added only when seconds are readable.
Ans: h=5 m=23
